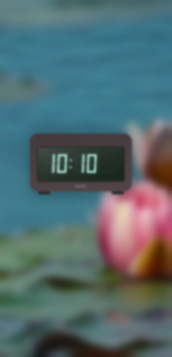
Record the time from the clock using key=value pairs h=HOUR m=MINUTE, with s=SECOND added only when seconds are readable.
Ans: h=10 m=10
